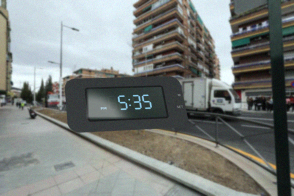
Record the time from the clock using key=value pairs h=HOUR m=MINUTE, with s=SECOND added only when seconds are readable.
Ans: h=5 m=35
